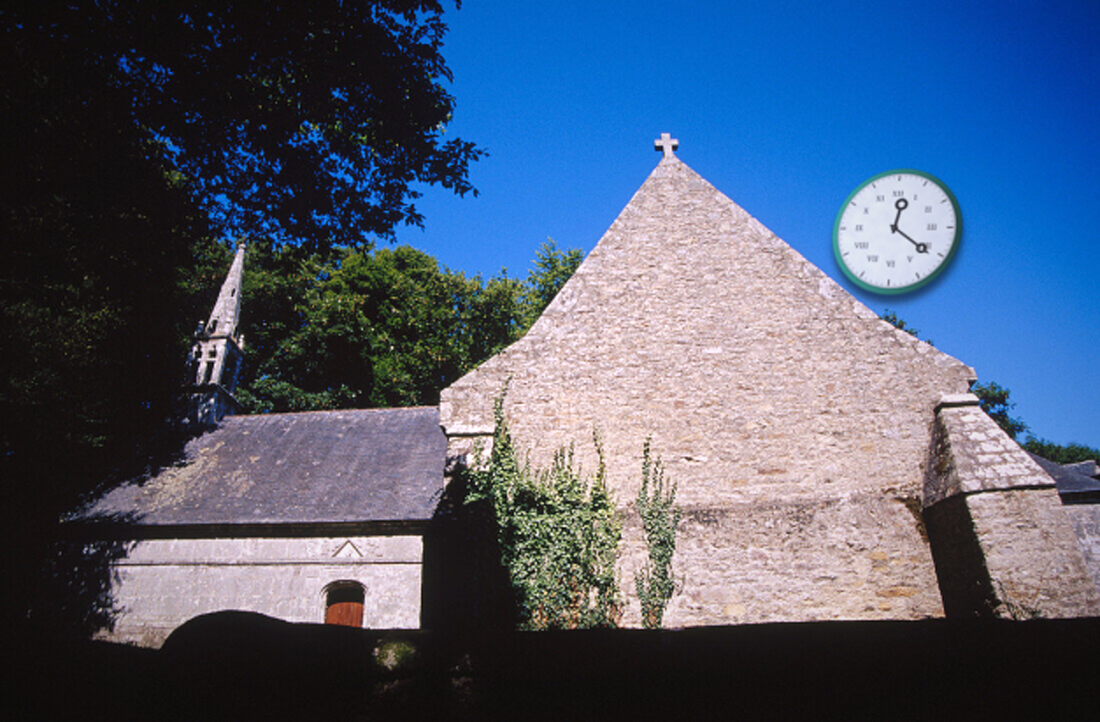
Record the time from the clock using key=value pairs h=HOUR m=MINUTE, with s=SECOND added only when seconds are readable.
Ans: h=12 m=21
